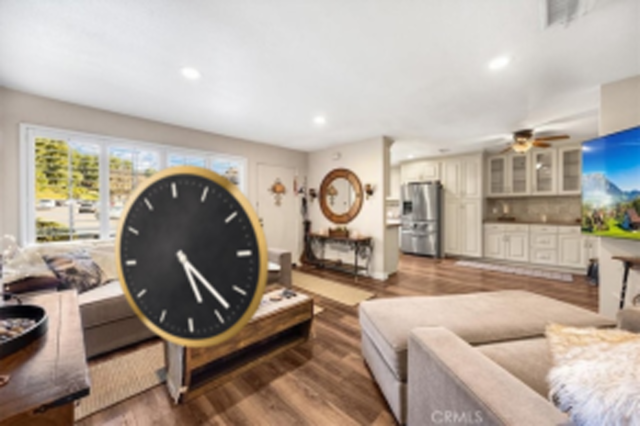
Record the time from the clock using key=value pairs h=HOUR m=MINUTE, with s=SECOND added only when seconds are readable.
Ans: h=5 m=23
